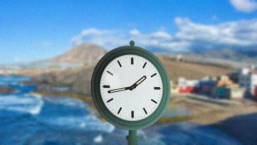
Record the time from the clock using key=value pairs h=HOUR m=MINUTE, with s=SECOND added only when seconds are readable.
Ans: h=1 m=43
